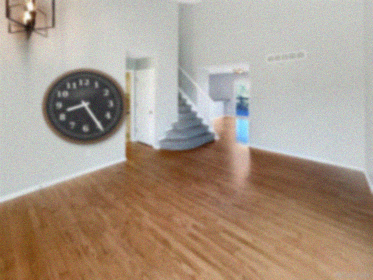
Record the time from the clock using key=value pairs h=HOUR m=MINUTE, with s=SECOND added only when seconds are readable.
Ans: h=8 m=25
